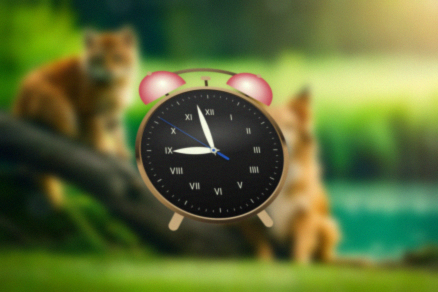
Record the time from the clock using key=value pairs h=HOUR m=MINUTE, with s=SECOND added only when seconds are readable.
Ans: h=8 m=57 s=51
